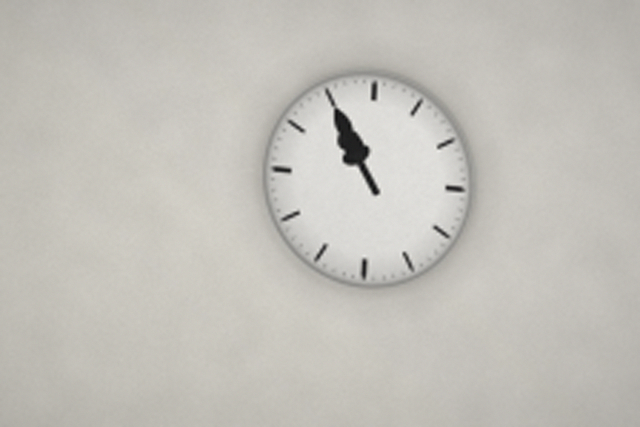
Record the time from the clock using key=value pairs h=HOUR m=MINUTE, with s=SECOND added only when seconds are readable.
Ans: h=10 m=55
